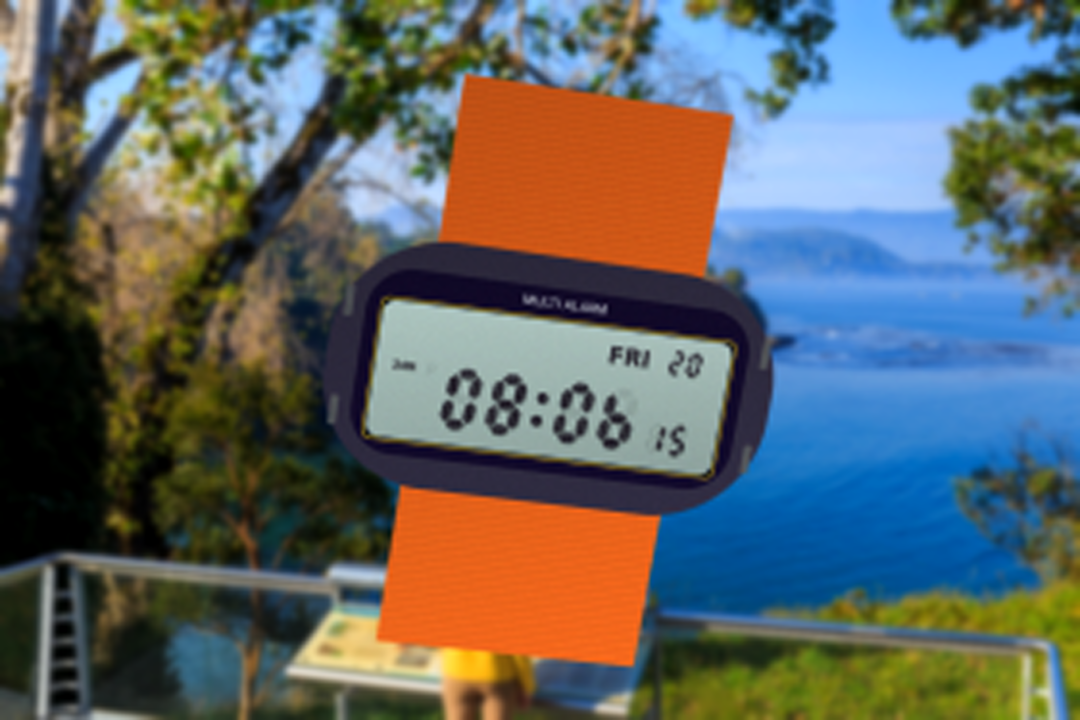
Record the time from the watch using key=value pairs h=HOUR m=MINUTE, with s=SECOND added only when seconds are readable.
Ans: h=8 m=6 s=15
